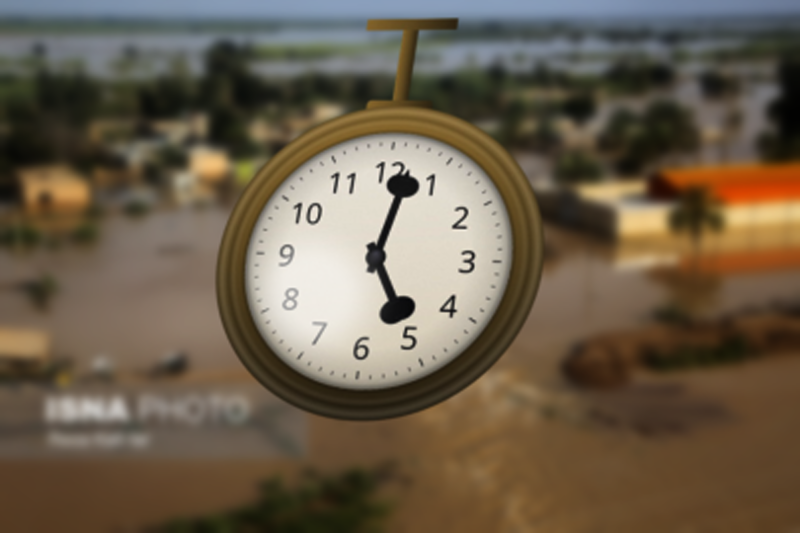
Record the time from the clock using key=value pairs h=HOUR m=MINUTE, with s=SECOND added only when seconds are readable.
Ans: h=5 m=2
